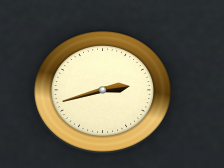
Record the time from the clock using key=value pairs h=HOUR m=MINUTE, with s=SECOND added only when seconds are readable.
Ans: h=2 m=42
